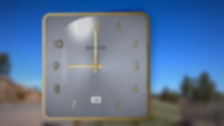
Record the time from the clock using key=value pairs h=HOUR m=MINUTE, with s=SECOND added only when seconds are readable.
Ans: h=9 m=0
